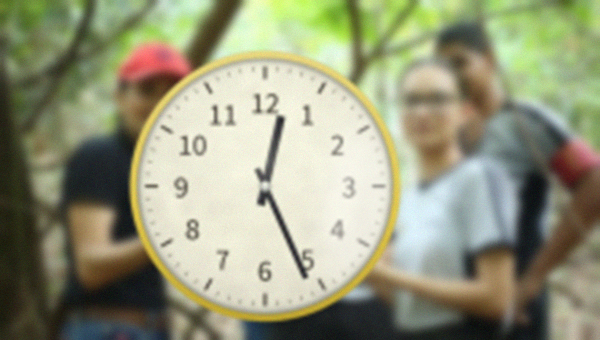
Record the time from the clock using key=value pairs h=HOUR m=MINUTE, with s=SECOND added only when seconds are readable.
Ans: h=12 m=26
